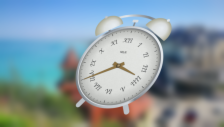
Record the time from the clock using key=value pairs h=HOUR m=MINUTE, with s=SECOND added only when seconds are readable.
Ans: h=3 m=40
